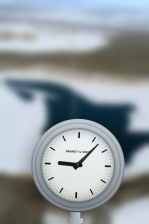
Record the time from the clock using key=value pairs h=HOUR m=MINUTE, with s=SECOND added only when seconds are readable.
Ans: h=9 m=7
